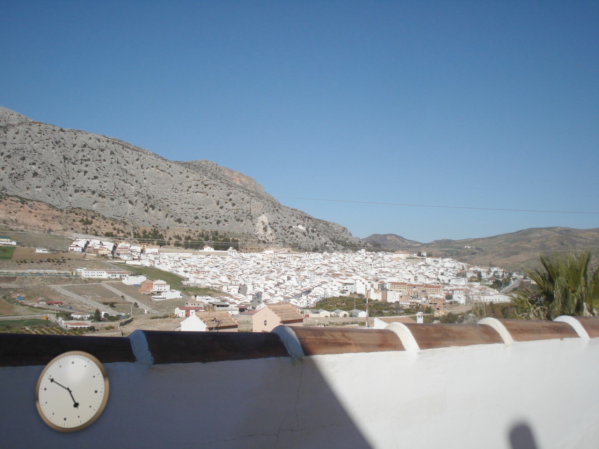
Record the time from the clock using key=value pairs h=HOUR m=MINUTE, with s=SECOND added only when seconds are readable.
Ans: h=4 m=49
